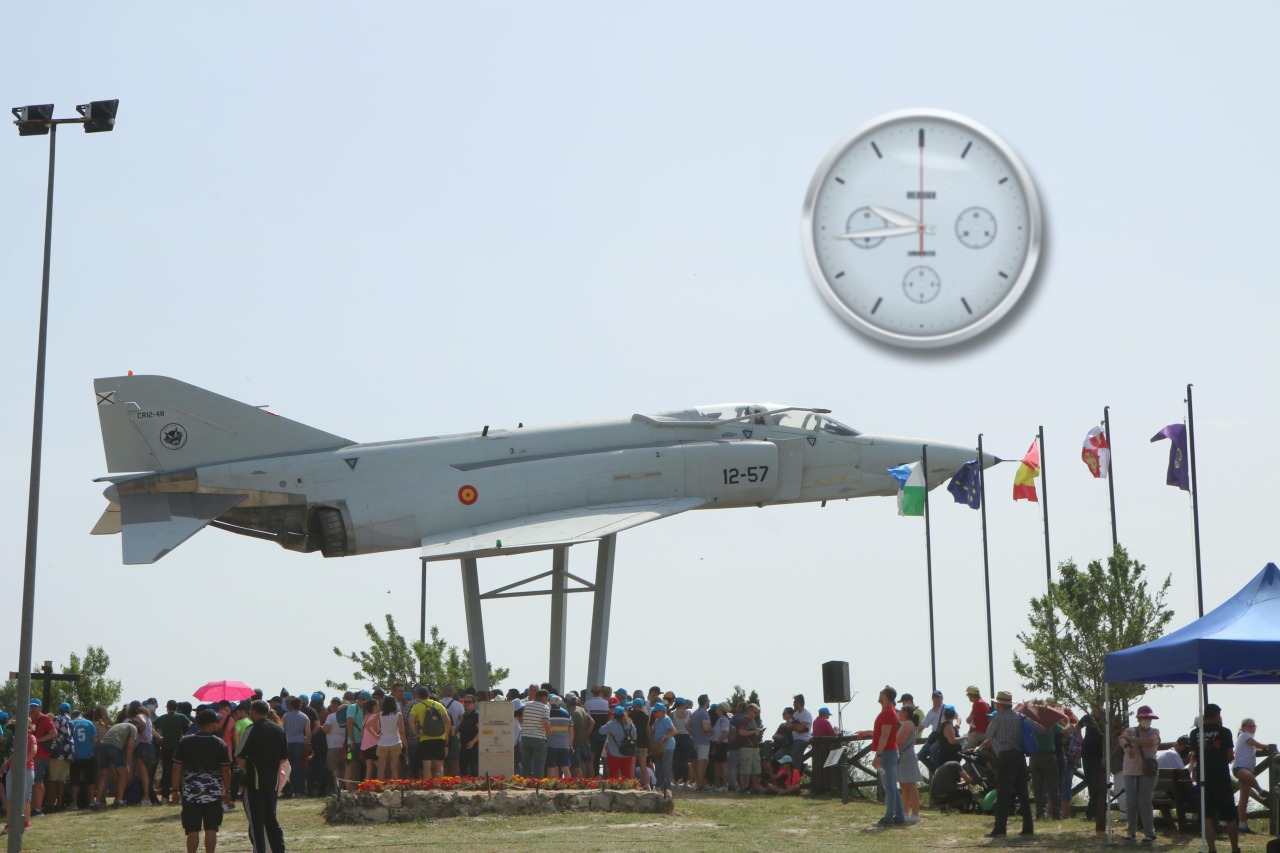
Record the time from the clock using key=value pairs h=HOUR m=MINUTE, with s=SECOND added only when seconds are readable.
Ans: h=9 m=44
